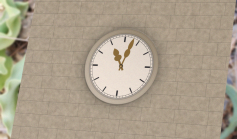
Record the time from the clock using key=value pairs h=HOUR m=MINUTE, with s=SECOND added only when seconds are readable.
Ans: h=11 m=3
